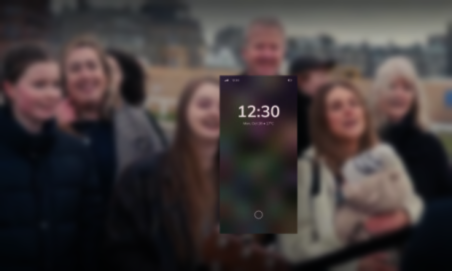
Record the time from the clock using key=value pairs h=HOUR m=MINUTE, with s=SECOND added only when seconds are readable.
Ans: h=12 m=30
